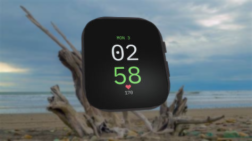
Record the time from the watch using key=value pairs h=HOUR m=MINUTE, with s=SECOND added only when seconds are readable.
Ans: h=2 m=58
